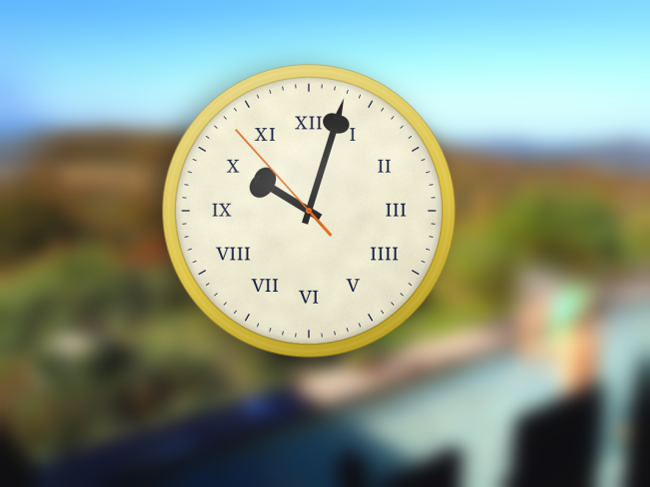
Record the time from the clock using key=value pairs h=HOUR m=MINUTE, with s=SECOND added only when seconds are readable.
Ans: h=10 m=2 s=53
